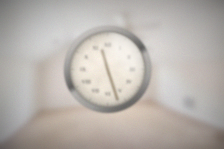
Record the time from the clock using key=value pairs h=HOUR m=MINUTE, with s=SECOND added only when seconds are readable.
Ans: h=11 m=27
